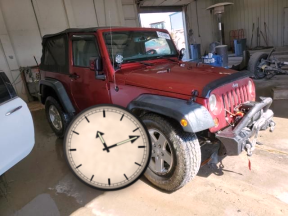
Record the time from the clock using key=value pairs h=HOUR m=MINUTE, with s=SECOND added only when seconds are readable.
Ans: h=11 m=12
